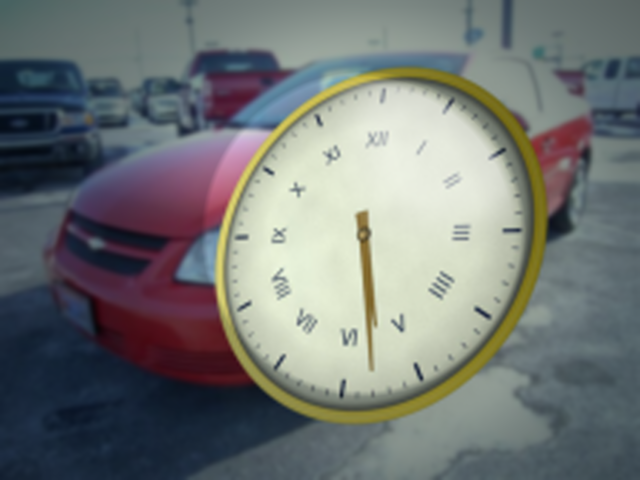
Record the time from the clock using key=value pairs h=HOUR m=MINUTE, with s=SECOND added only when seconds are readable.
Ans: h=5 m=28
